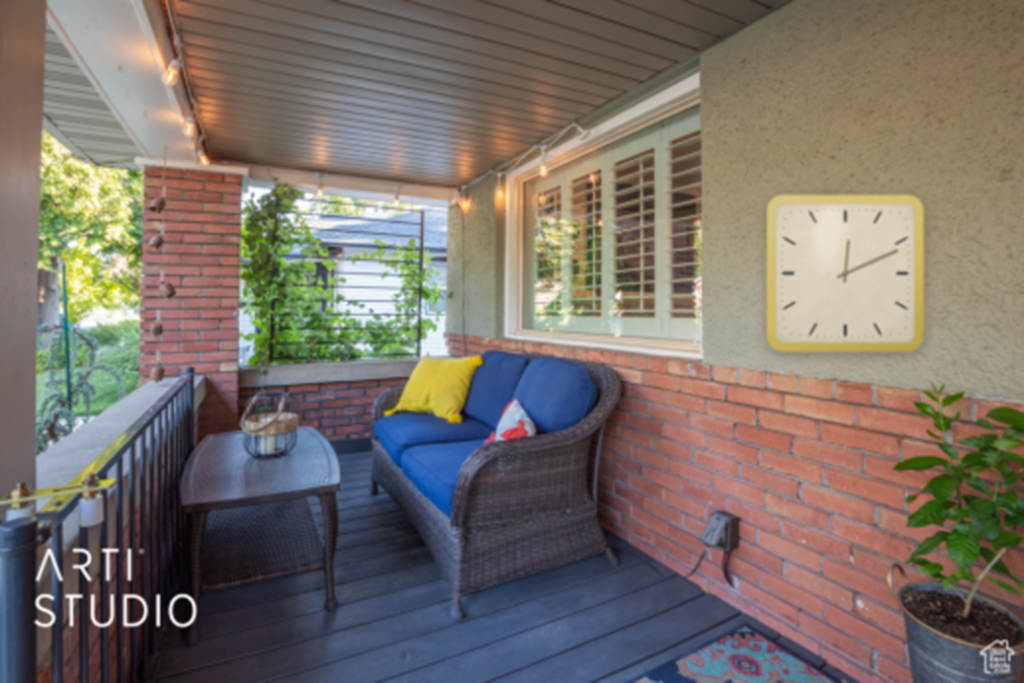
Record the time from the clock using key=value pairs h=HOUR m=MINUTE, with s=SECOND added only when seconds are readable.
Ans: h=12 m=11
